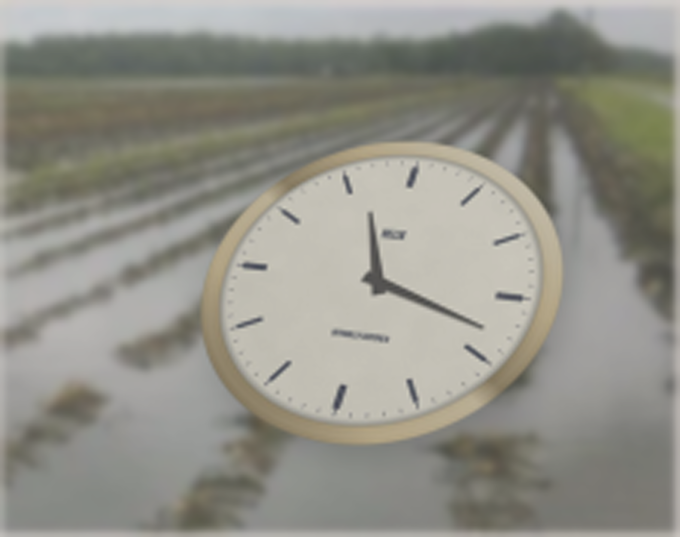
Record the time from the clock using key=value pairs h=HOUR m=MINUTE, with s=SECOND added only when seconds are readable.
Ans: h=11 m=18
